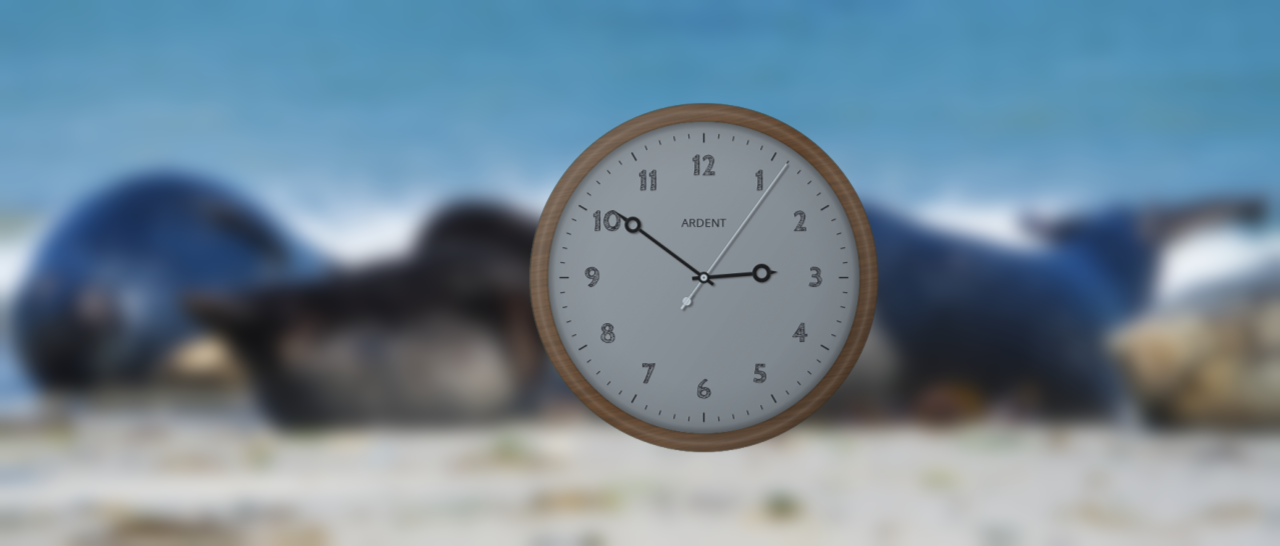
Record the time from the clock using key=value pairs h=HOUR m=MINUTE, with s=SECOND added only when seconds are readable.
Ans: h=2 m=51 s=6
